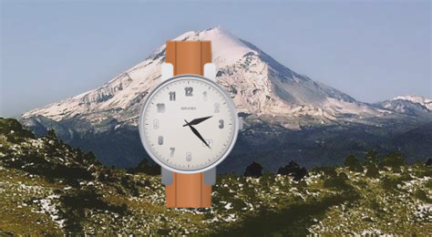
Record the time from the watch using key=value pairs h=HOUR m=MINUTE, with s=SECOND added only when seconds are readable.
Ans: h=2 m=23
